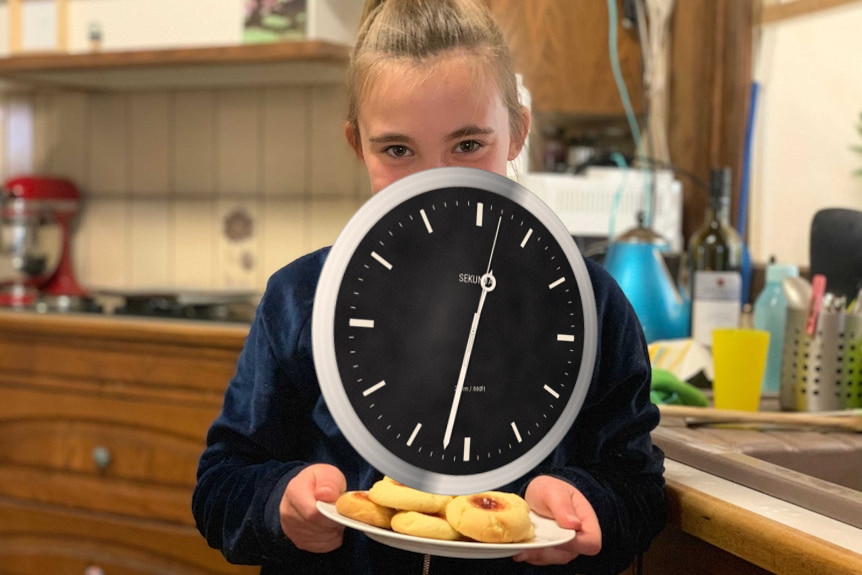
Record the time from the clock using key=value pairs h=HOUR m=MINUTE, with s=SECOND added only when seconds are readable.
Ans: h=12 m=32 s=2
